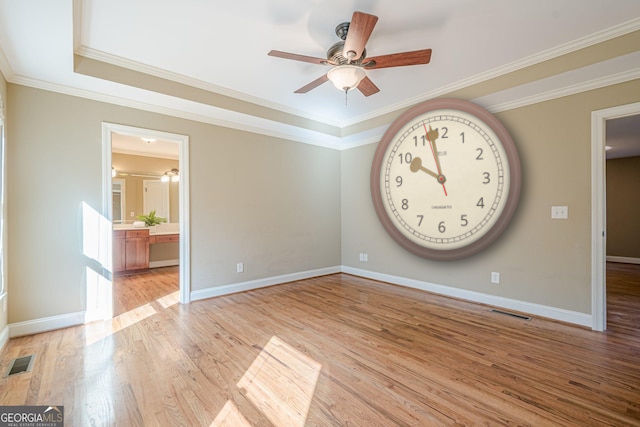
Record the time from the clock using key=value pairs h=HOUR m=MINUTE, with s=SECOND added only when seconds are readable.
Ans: h=9 m=57 s=57
